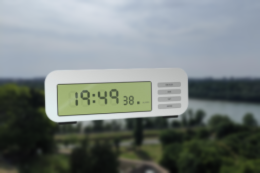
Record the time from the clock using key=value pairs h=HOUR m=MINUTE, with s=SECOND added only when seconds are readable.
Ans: h=19 m=49 s=38
